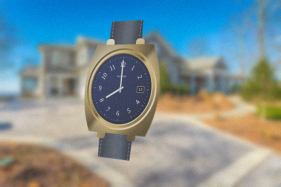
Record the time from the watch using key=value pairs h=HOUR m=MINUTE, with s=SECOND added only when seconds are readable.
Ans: h=8 m=0
